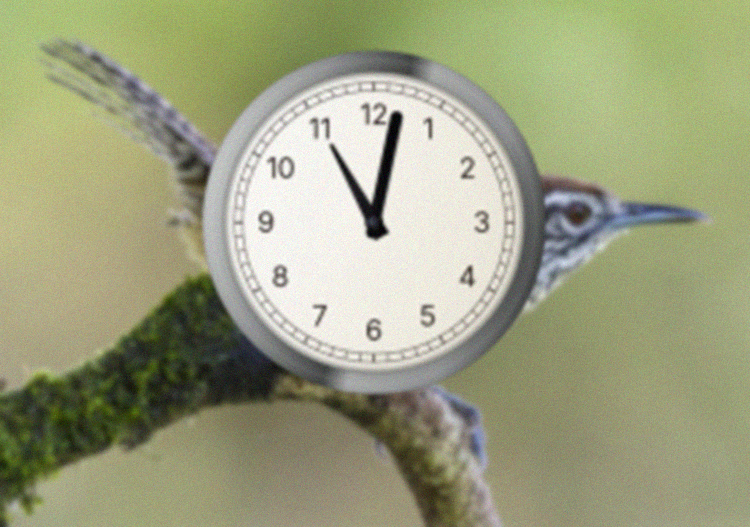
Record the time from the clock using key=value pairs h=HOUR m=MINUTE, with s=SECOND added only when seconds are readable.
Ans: h=11 m=2
